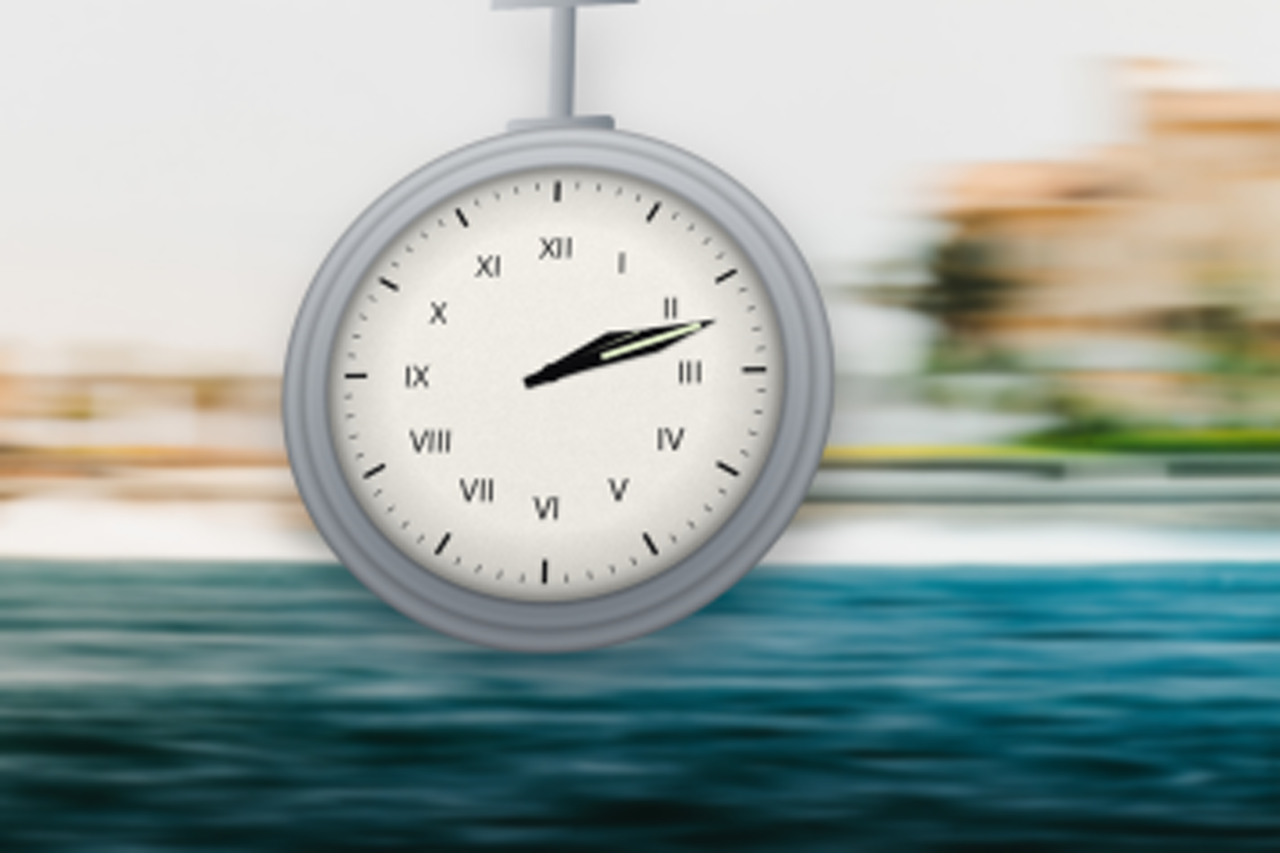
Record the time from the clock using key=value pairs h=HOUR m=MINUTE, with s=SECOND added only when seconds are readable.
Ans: h=2 m=12
